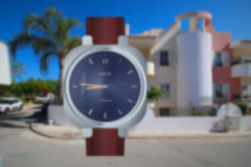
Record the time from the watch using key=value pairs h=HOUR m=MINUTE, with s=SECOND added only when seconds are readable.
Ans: h=8 m=46
